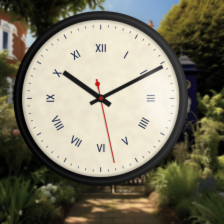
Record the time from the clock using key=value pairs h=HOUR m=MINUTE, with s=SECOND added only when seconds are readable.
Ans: h=10 m=10 s=28
